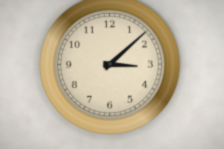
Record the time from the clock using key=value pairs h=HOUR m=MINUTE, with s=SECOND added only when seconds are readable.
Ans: h=3 m=8
